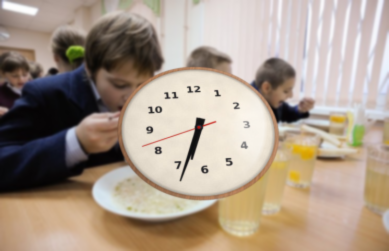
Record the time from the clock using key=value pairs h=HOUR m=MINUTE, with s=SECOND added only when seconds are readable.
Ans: h=6 m=33 s=42
